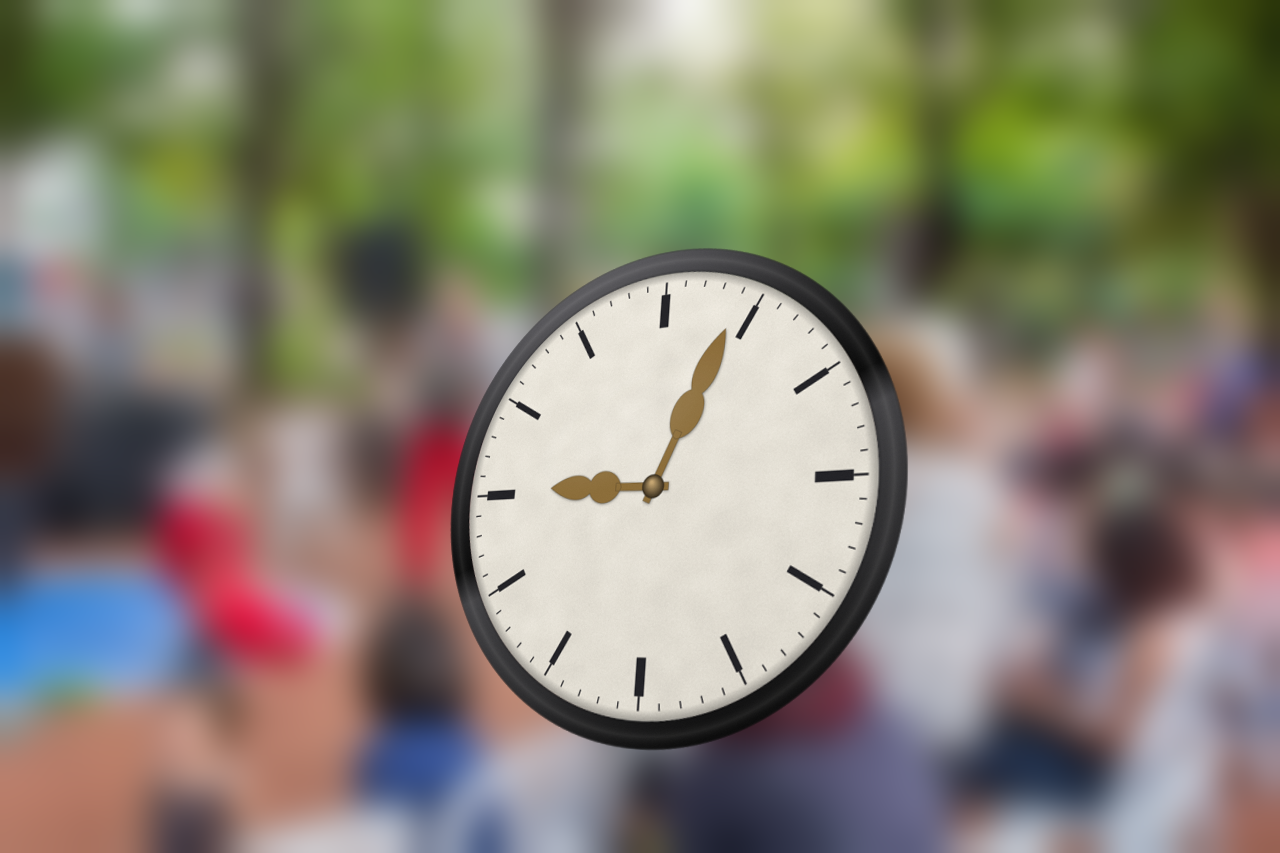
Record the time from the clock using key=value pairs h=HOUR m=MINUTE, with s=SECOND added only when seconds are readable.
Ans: h=9 m=4
